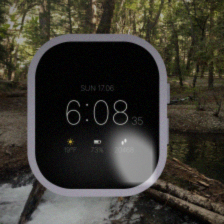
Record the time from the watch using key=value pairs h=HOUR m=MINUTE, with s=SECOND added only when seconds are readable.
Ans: h=6 m=8 s=35
